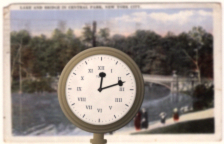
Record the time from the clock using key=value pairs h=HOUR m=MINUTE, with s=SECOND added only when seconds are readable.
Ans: h=12 m=12
